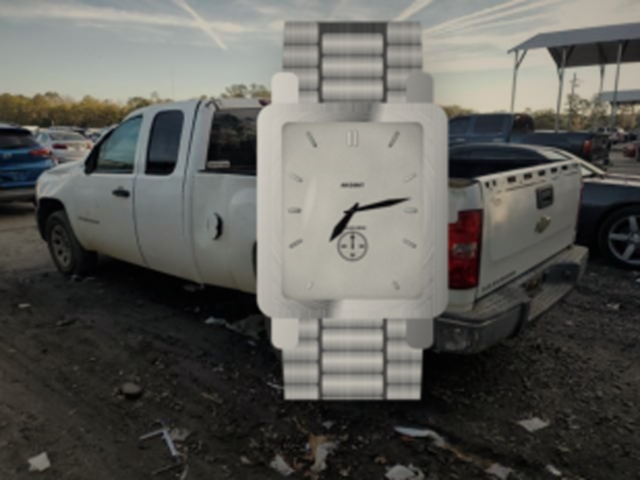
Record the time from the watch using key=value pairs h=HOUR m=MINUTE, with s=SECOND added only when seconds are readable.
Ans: h=7 m=13
